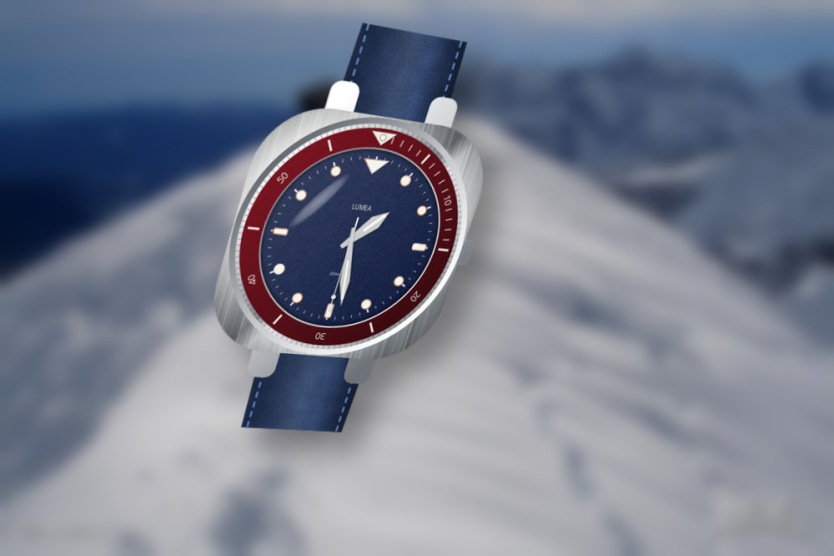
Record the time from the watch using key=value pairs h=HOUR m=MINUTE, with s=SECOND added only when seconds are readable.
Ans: h=1 m=28 s=30
